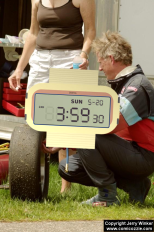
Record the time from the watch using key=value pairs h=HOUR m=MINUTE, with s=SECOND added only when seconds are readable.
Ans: h=3 m=59 s=30
